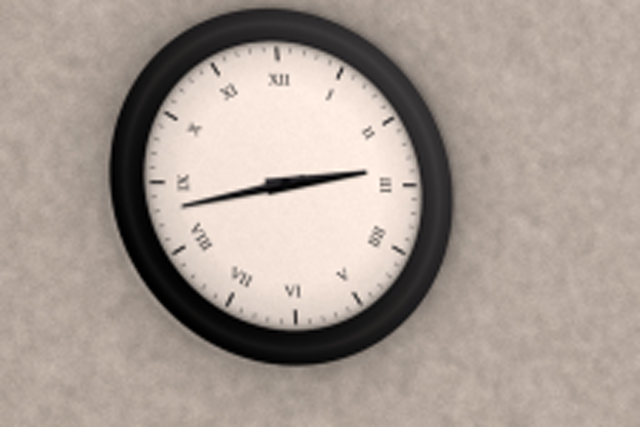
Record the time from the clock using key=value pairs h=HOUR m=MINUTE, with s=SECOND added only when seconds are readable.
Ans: h=2 m=43
